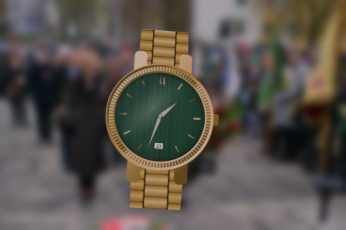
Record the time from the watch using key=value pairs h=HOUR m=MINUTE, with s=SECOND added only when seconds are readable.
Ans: h=1 m=33
